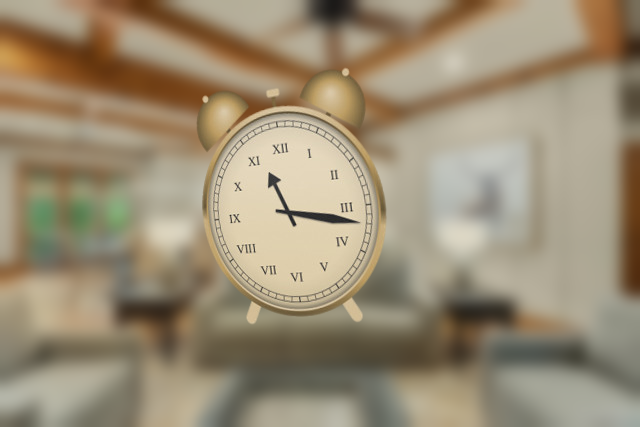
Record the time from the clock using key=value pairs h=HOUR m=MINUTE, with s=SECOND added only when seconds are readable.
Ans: h=11 m=17
